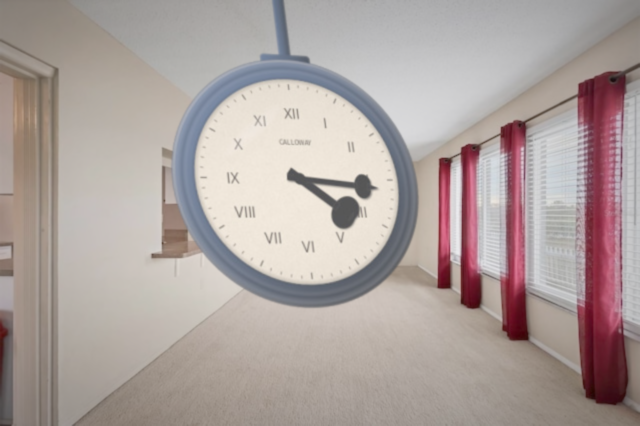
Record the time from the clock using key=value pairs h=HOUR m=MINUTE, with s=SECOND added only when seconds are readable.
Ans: h=4 m=16
